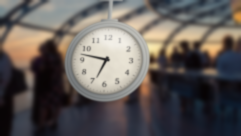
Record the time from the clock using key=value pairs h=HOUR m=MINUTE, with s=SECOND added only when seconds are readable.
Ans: h=6 m=47
